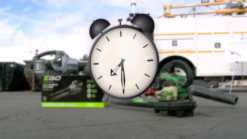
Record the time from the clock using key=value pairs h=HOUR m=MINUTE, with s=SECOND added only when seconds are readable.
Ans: h=7 m=30
